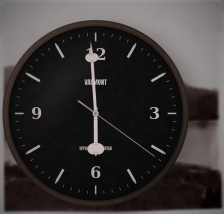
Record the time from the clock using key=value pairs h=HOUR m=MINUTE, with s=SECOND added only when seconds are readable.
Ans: h=5 m=59 s=21
